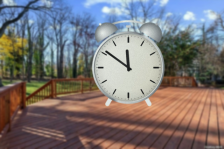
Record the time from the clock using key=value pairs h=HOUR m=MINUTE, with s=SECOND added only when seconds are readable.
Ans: h=11 m=51
